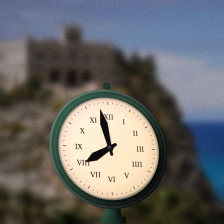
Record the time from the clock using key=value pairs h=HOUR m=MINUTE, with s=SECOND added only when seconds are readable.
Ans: h=7 m=58
